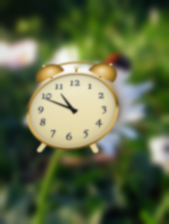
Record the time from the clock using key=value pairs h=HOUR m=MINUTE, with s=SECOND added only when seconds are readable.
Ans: h=10 m=49
